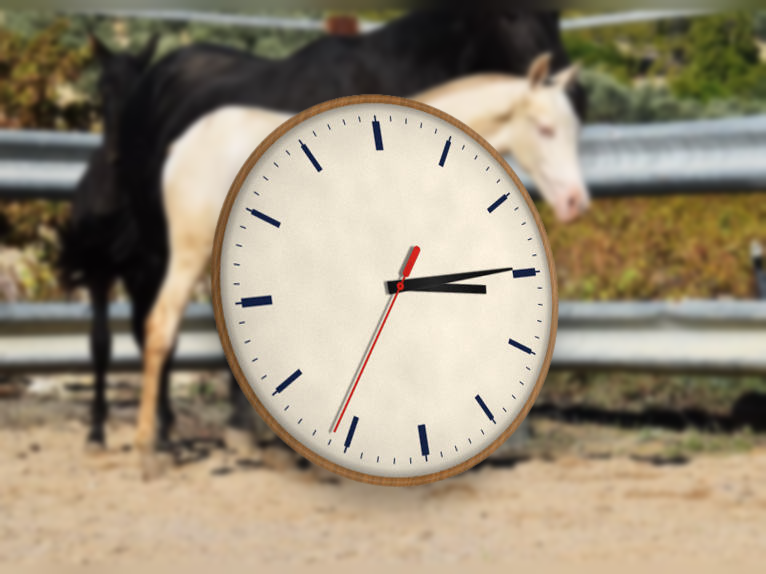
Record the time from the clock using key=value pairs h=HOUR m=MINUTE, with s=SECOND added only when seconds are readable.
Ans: h=3 m=14 s=36
